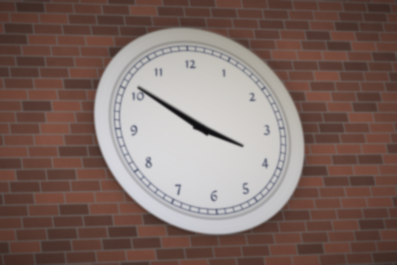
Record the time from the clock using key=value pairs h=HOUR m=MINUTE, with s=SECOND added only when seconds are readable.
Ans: h=3 m=51
